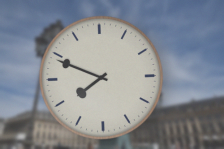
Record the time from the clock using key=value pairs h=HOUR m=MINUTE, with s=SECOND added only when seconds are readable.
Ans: h=7 m=49
